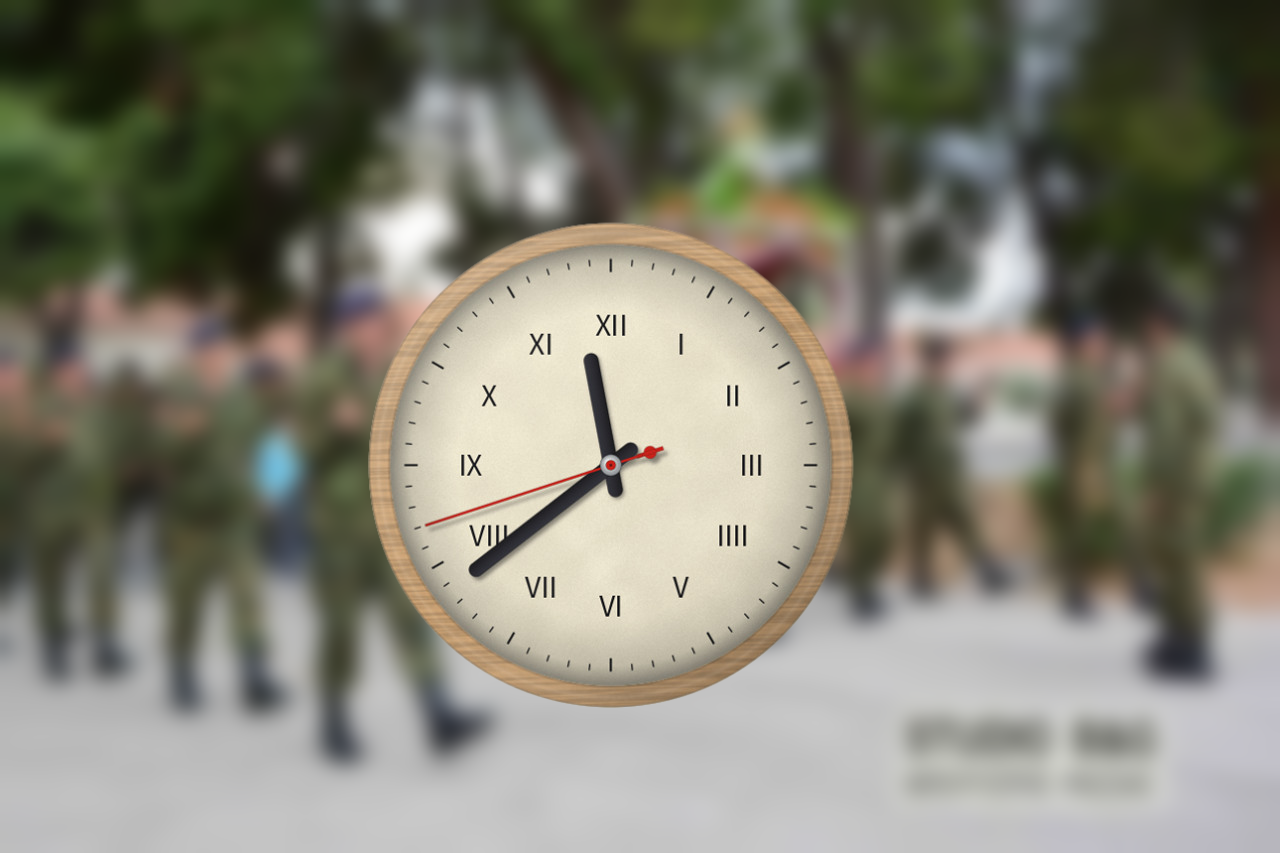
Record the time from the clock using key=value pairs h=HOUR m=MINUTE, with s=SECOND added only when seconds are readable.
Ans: h=11 m=38 s=42
